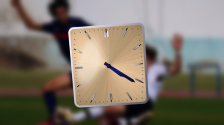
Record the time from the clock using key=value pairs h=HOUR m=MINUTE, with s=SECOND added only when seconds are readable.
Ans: h=4 m=21
